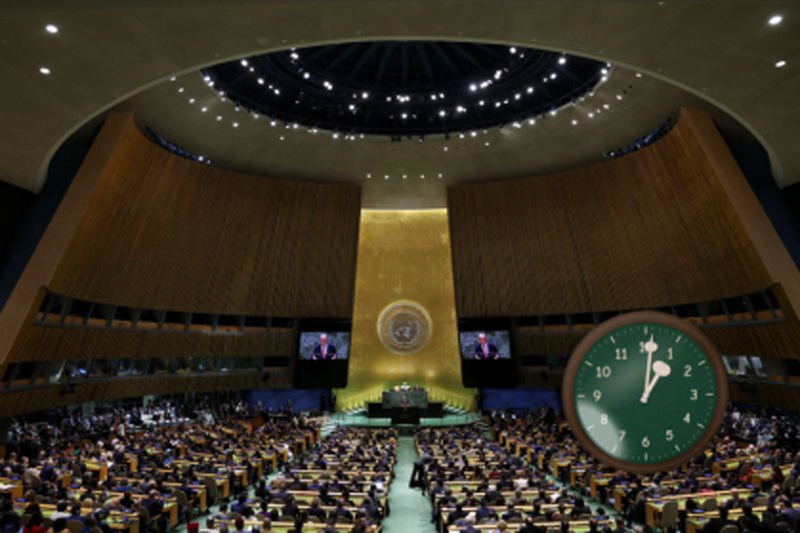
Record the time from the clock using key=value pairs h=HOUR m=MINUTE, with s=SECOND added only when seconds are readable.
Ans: h=1 m=1
